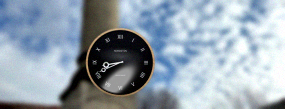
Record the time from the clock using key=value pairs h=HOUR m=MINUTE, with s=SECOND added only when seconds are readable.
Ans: h=8 m=41
